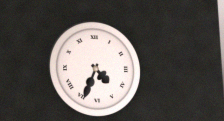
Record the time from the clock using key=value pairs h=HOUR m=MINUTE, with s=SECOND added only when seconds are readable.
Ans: h=4 m=34
